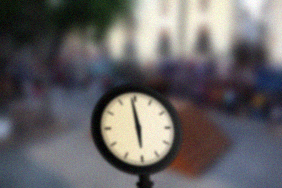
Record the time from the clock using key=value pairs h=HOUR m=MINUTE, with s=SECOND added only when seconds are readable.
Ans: h=5 m=59
